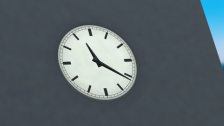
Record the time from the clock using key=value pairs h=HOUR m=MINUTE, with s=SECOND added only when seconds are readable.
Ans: h=11 m=21
